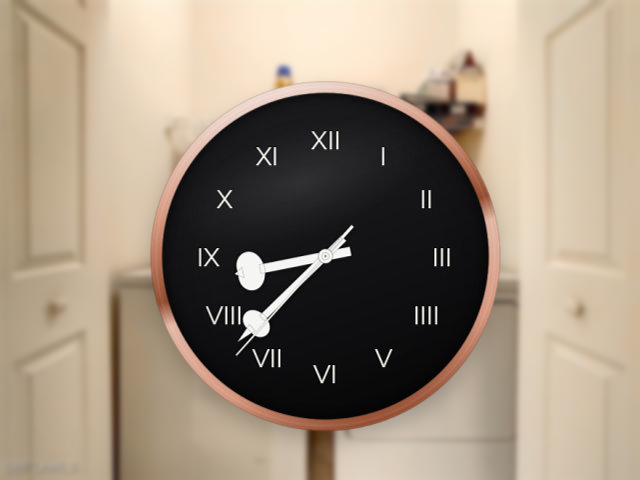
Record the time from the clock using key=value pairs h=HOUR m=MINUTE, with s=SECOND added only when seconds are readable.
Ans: h=8 m=37 s=37
